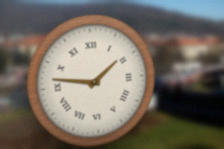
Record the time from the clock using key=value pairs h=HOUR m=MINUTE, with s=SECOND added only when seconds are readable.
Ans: h=1 m=47
